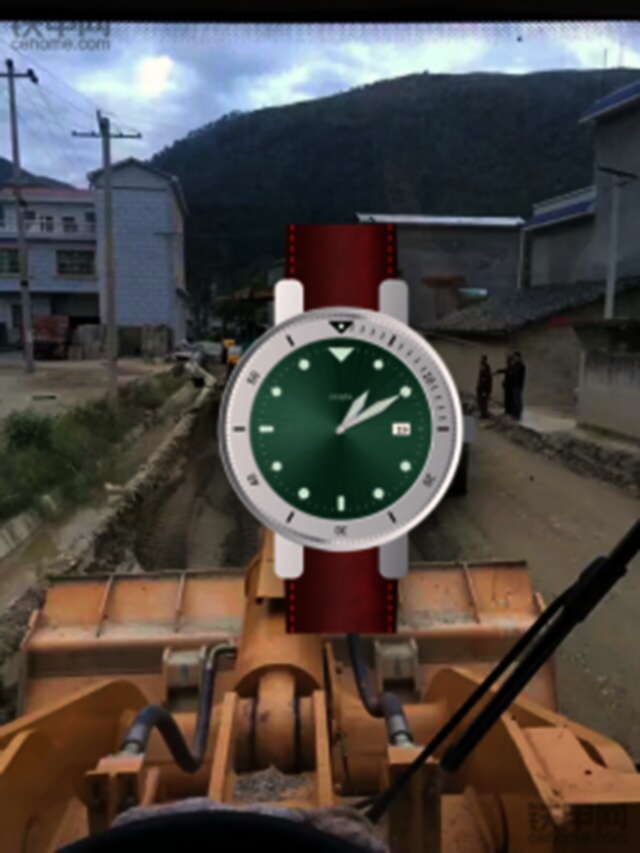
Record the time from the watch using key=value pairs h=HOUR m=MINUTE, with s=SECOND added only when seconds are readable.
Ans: h=1 m=10
